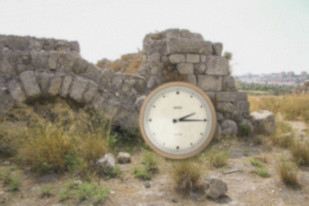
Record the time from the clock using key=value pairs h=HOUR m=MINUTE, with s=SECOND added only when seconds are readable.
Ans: h=2 m=15
